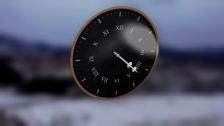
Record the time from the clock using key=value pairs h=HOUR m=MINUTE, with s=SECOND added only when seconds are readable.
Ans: h=4 m=22
